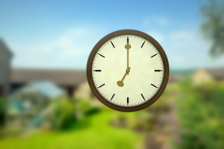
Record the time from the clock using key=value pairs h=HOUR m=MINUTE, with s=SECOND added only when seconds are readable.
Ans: h=7 m=0
